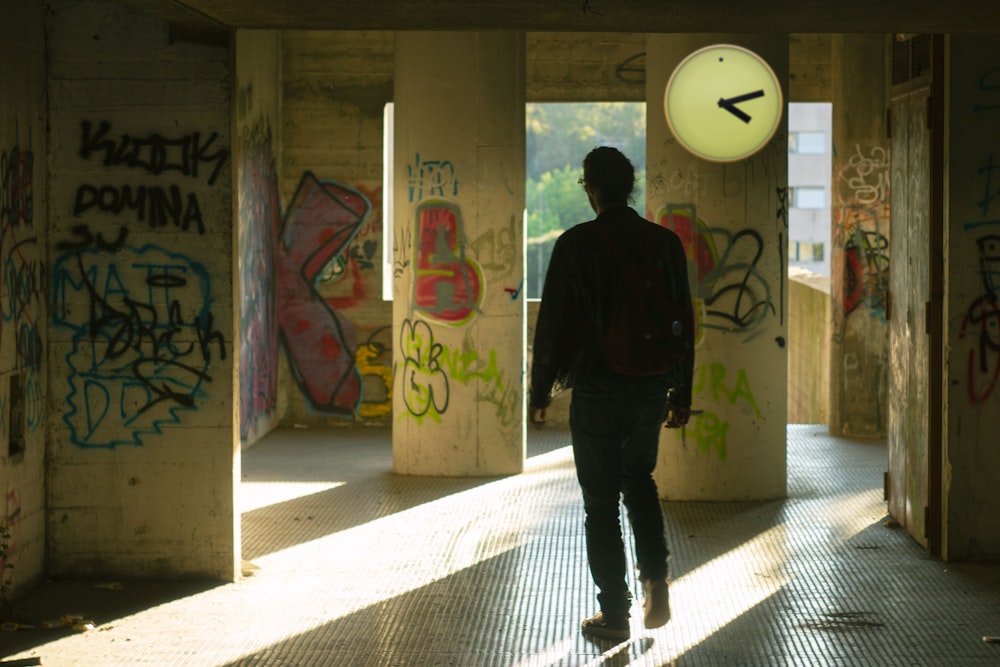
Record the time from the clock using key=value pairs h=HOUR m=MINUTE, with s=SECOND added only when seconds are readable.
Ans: h=4 m=13
